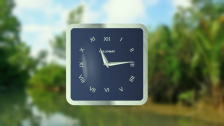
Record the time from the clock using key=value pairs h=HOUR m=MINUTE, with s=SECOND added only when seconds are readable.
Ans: h=11 m=14
